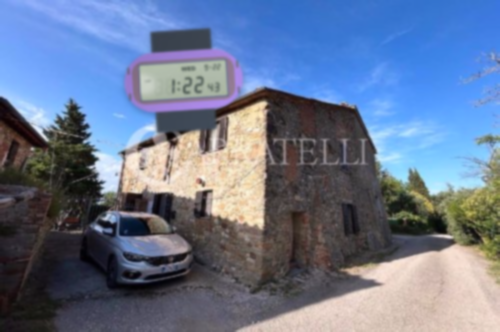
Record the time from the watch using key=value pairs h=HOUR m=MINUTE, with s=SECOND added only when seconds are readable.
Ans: h=1 m=22
